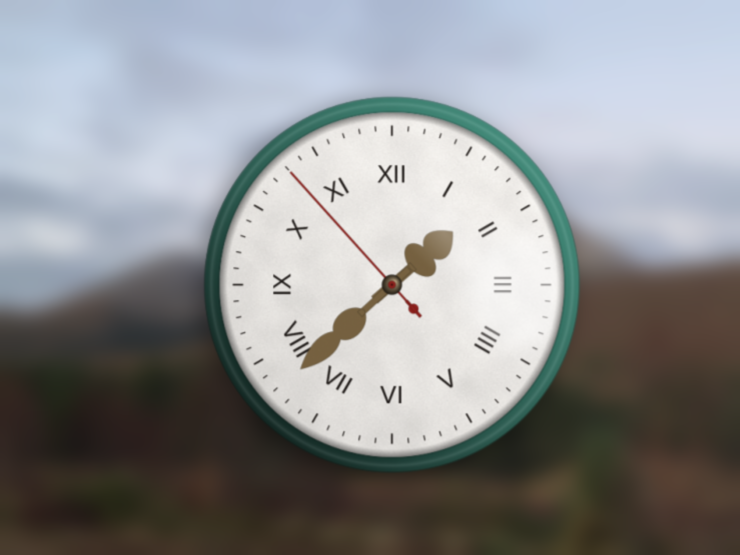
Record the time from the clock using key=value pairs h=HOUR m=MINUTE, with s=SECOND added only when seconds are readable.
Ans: h=1 m=37 s=53
